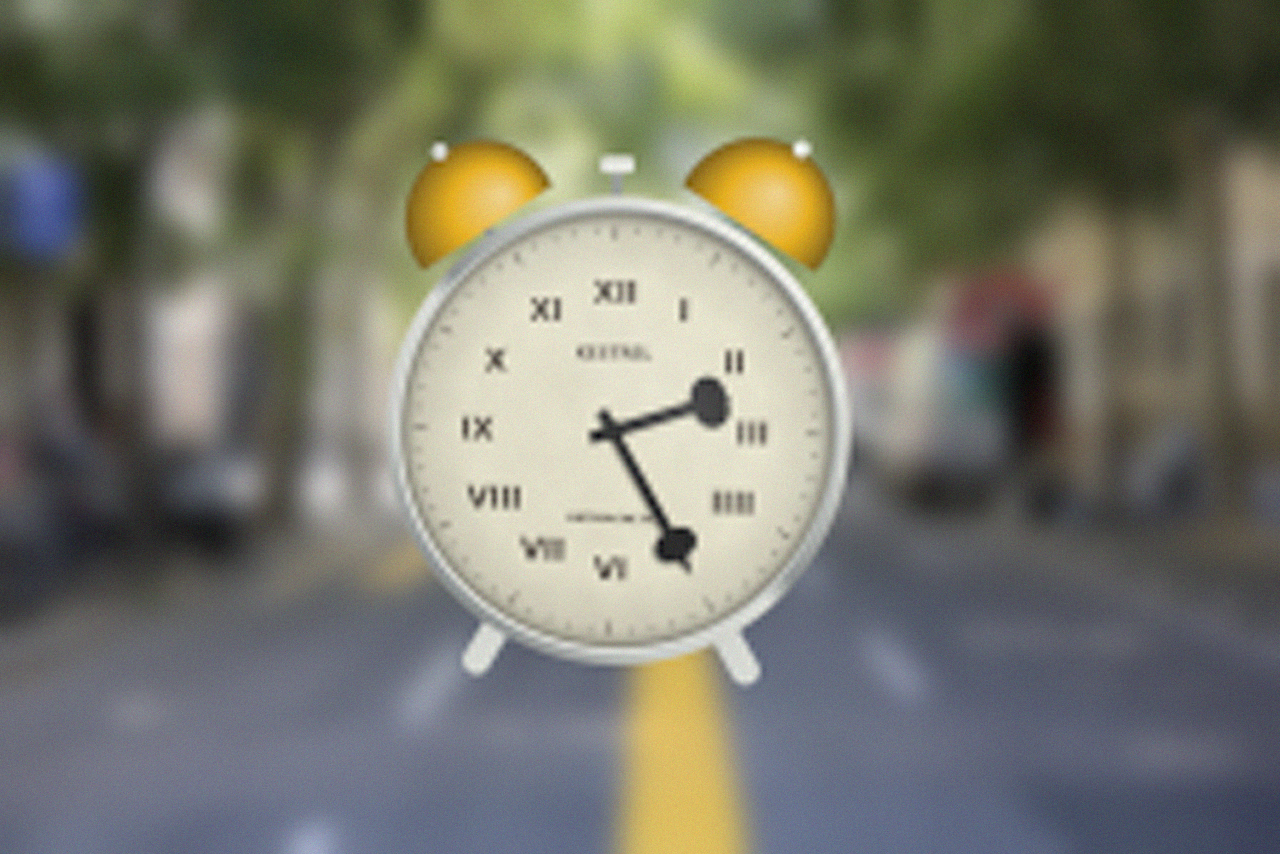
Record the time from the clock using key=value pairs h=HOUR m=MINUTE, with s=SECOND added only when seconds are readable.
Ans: h=2 m=25
